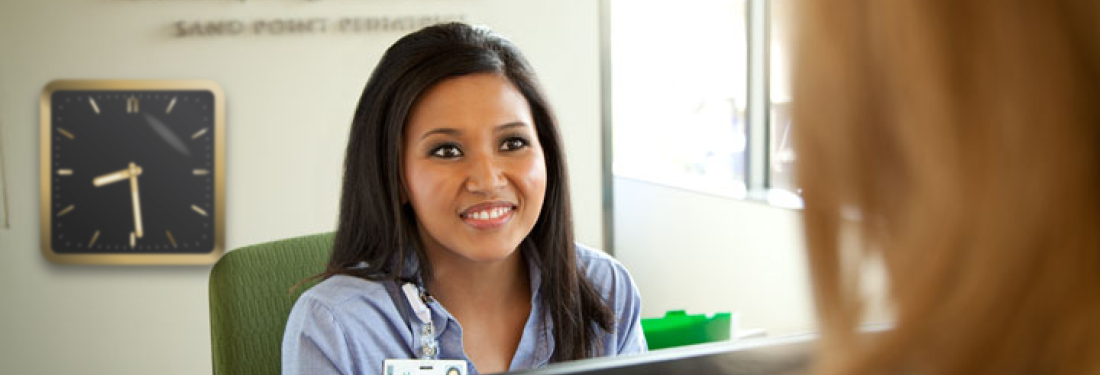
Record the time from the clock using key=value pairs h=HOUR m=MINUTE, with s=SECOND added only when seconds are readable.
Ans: h=8 m=29
